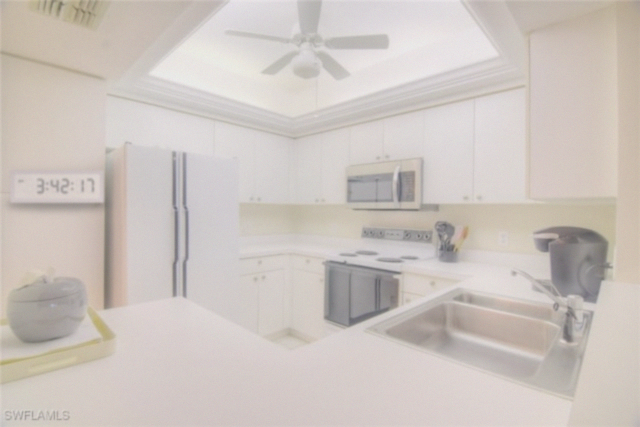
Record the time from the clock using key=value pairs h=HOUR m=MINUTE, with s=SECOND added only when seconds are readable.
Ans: h=3 m=42 s=17
